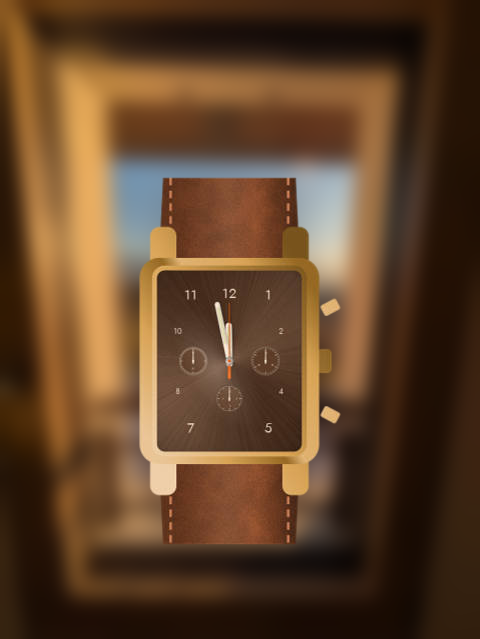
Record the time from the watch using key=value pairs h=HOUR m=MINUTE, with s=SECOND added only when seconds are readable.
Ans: h=11 m=58
